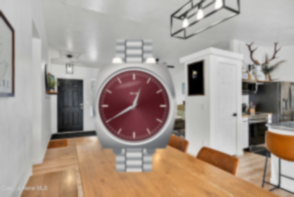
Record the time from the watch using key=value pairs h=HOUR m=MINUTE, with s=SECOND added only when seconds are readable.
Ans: h=12 m=40
